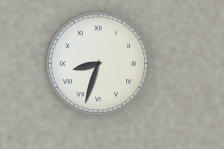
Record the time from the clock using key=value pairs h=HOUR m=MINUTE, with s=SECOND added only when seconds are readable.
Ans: h=8 m=33
